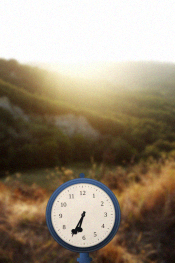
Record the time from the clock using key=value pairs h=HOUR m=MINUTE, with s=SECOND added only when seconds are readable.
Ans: h=6 m=35
